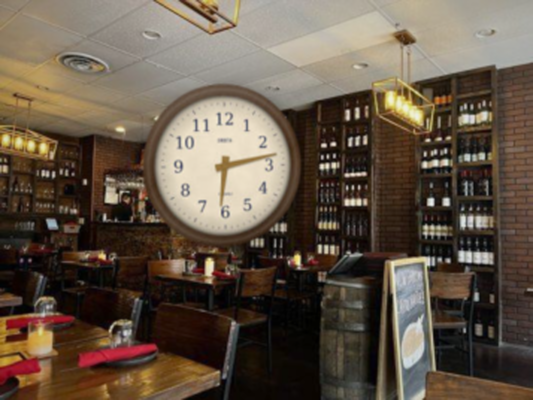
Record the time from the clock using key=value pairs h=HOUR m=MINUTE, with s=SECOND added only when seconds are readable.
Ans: h=6 m=13
